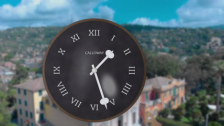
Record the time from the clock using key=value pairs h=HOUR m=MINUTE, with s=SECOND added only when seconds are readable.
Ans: h=1 m=27
